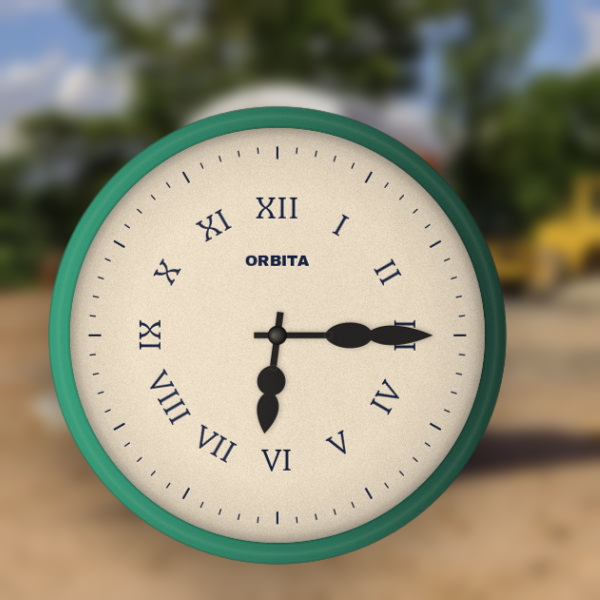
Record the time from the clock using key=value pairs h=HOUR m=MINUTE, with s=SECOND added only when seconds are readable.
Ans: h=6 m=15
